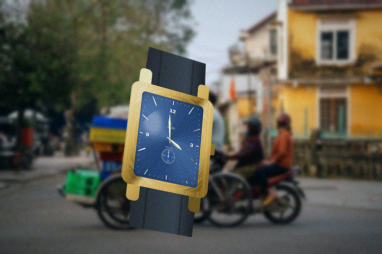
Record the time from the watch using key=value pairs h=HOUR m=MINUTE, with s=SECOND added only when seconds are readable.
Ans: h=3 m=59
